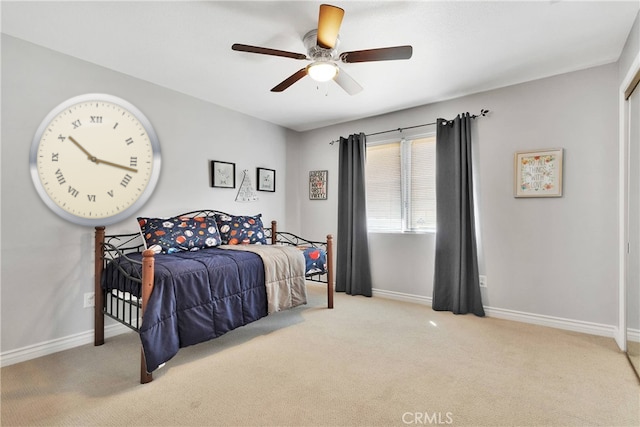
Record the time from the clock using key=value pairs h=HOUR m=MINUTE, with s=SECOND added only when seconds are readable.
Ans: h=10 m=17
